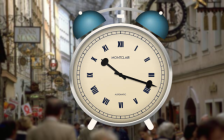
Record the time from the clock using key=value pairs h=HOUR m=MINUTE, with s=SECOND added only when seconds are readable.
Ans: h=10 m=18
